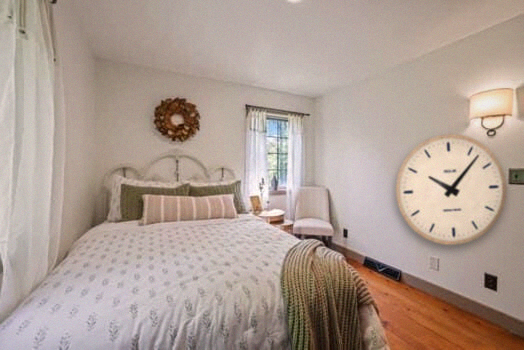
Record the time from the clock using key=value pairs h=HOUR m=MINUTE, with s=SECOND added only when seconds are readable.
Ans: h=10 m=7
